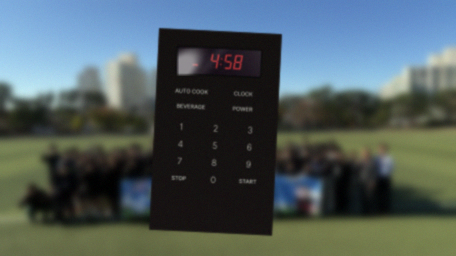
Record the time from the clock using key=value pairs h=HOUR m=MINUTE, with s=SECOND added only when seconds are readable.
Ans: h=4 m=58
